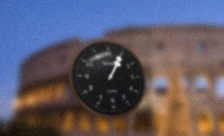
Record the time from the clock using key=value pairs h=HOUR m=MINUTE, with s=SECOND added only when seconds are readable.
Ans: h=1 m=5
